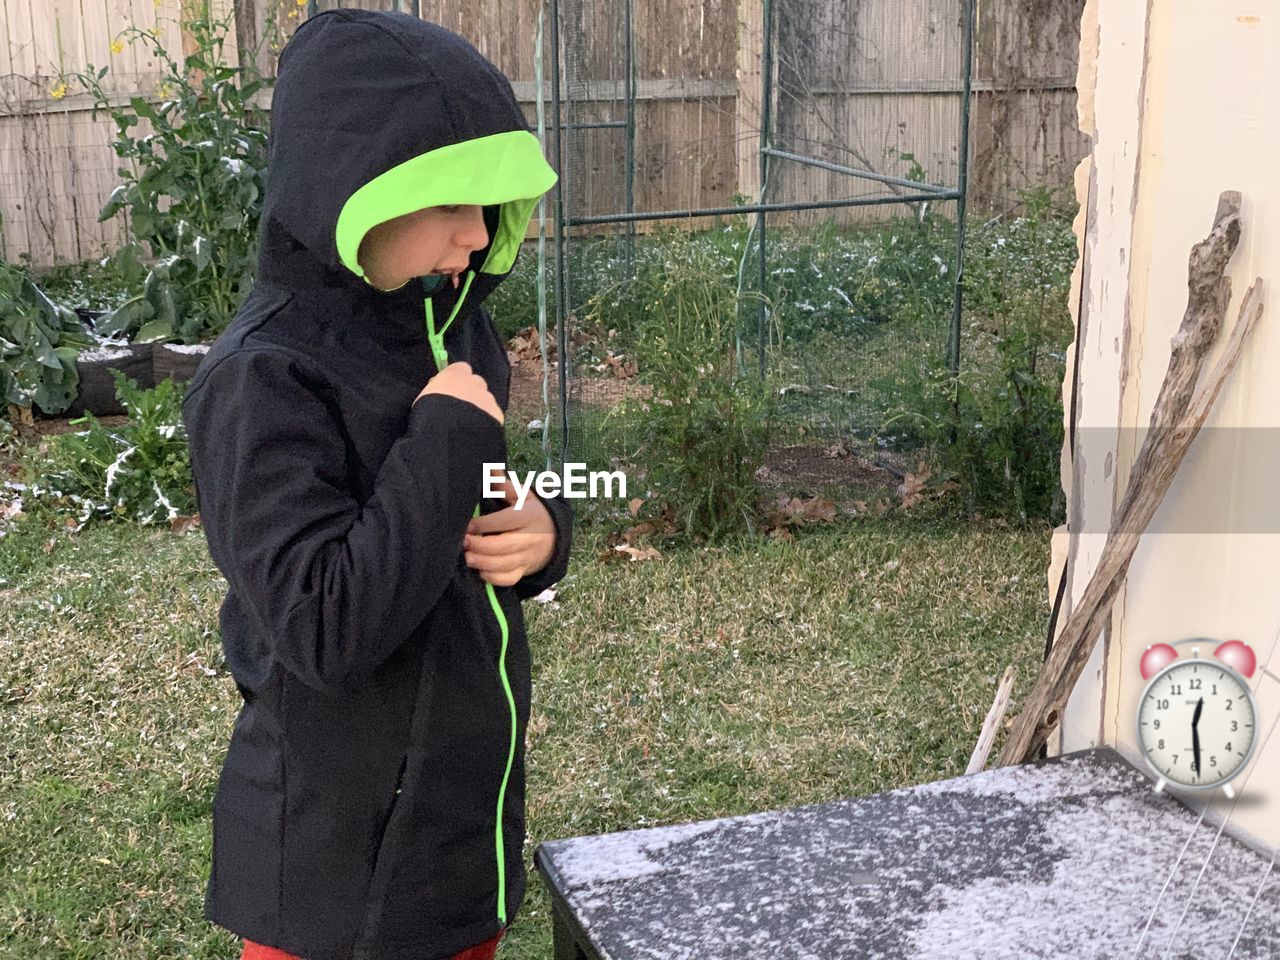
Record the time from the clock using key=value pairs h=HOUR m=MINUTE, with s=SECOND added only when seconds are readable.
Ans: h=12 m=29
